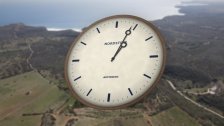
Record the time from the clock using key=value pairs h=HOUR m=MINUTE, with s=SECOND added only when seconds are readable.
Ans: h=1 m=4
